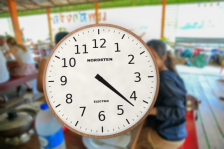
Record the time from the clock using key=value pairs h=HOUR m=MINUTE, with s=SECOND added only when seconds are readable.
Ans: h=4 m=22
